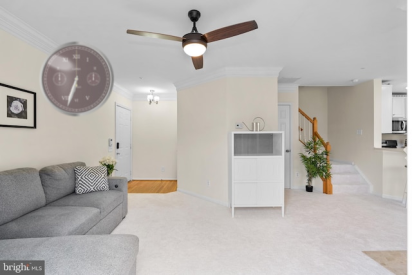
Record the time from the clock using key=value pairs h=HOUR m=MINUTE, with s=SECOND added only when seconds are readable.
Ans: h=6 m=33
